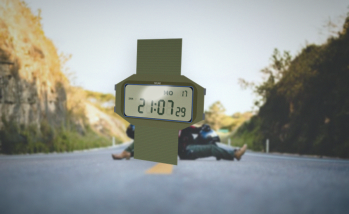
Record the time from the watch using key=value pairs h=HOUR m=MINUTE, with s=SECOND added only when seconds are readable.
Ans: h=21 m=7 s=29
